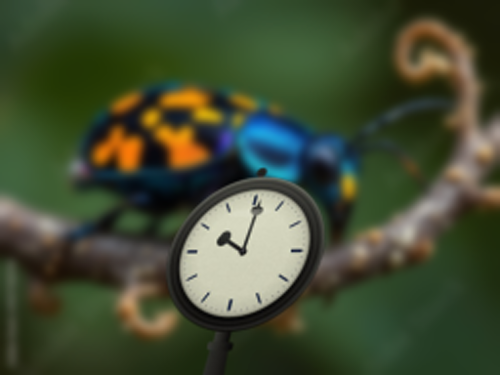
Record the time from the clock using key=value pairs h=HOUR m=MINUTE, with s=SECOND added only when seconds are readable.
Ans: h=10 m=1
